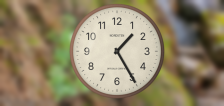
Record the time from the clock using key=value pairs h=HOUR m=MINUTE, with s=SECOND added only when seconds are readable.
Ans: h=1 m=25
